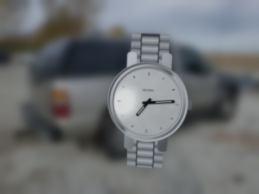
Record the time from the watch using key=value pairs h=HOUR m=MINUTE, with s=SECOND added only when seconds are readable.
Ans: h=7 m=14
